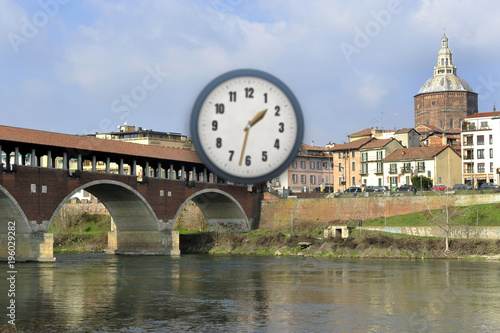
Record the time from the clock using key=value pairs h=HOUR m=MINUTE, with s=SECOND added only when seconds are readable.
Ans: h=1 m=32
